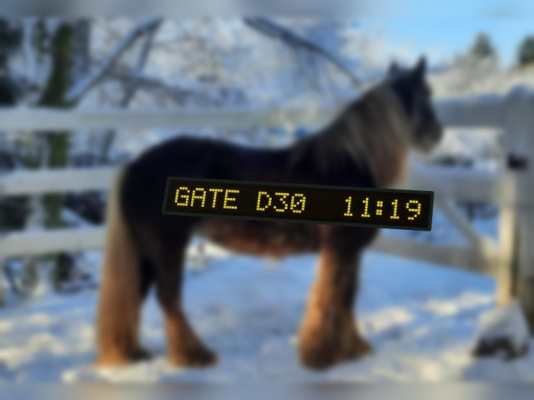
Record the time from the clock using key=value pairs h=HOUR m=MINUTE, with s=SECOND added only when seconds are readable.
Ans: h=11 m=19
